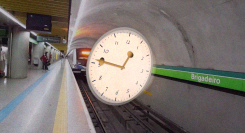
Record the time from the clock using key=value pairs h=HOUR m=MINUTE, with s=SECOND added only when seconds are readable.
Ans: h=12 m=46
